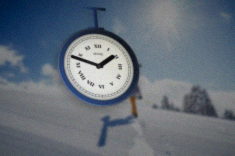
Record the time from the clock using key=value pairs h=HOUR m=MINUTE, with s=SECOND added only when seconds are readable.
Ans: h=1 m=48
